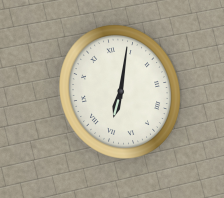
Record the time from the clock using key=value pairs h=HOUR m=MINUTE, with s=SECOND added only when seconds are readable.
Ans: h=7 m=4
